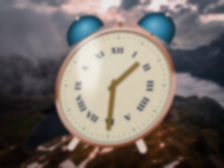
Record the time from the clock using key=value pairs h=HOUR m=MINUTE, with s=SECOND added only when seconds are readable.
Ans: h=1 m=30
